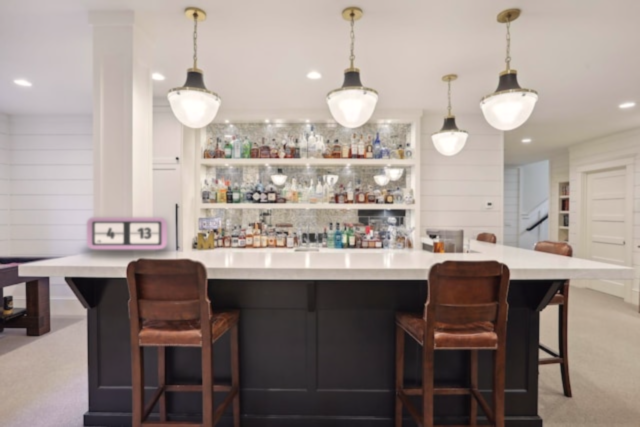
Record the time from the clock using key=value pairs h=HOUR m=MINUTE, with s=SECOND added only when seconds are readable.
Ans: h=4 m=13
